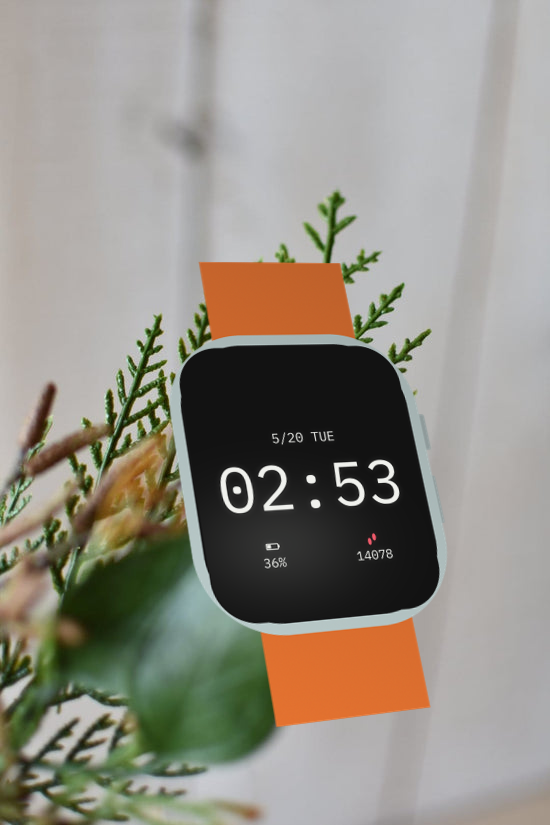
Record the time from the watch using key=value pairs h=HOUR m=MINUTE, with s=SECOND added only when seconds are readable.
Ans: h=2 m=53
